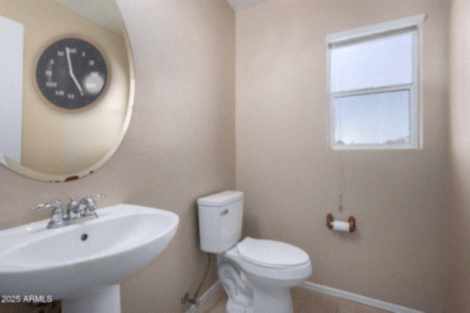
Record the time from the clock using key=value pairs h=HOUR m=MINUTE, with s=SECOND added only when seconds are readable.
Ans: h=4 m=58
